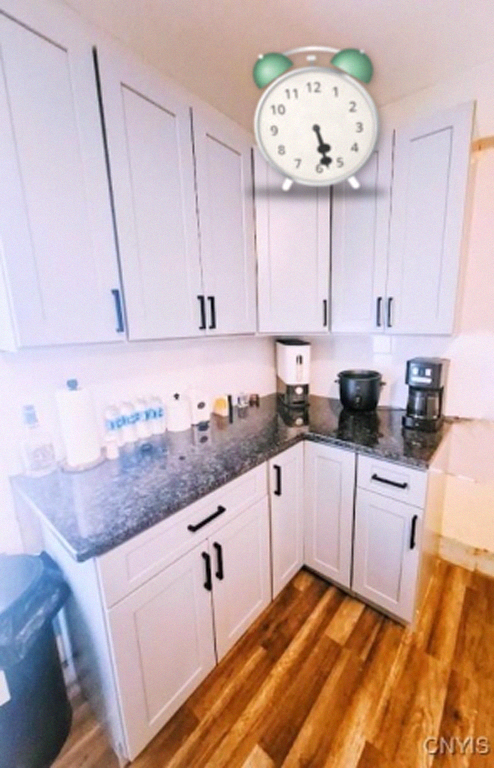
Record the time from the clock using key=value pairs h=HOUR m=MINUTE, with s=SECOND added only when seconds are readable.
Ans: h=5 m=28
